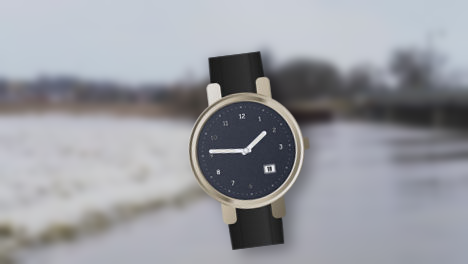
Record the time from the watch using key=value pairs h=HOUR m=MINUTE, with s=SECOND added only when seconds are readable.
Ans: h=1 m=46
